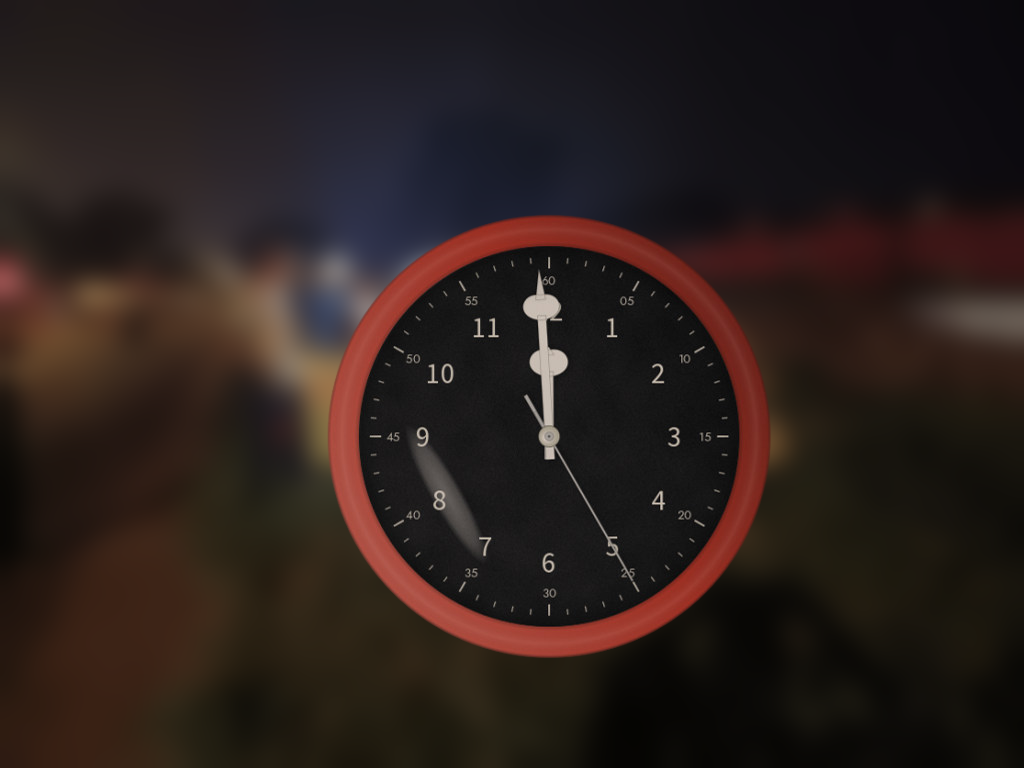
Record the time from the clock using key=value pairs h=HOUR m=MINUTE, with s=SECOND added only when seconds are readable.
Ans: h=11 m=59 s=25
